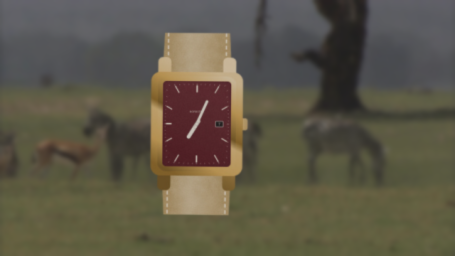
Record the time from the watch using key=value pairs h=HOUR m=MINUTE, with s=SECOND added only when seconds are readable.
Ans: h=7 m=4
